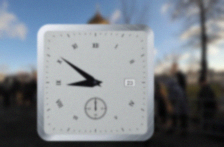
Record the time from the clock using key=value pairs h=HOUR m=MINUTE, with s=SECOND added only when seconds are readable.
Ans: h=8 m=51
